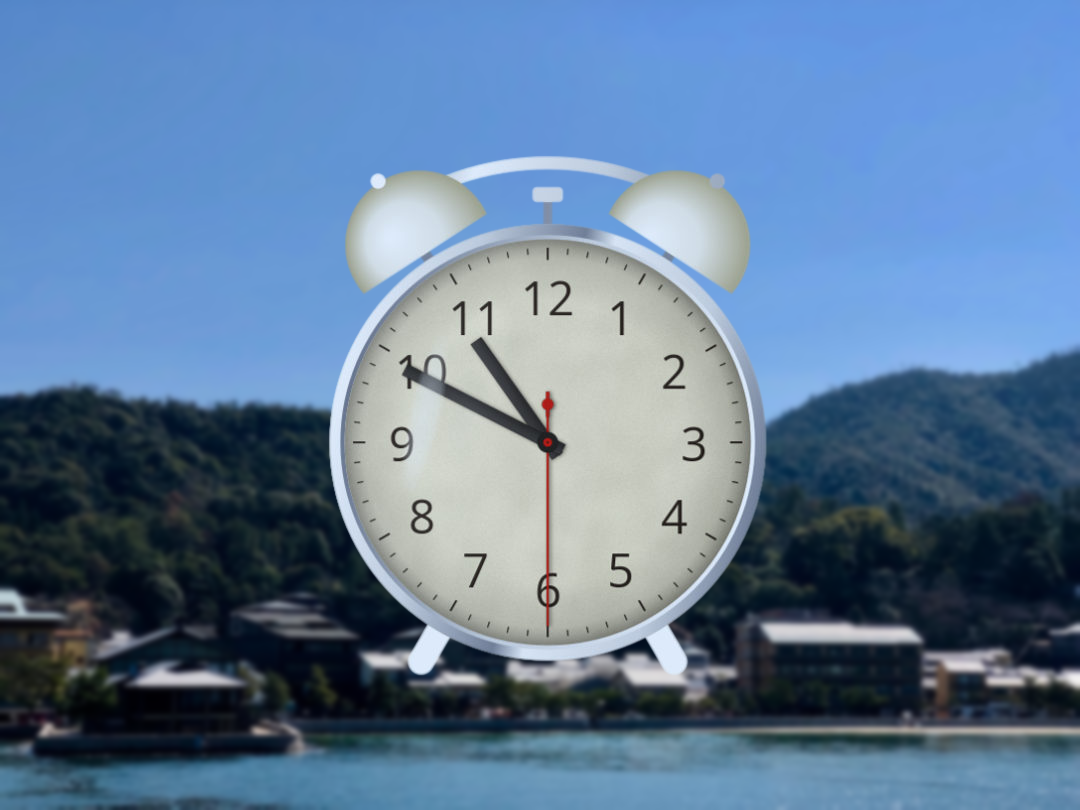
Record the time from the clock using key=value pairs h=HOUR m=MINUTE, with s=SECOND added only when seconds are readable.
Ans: h=10 m=49 s=30
